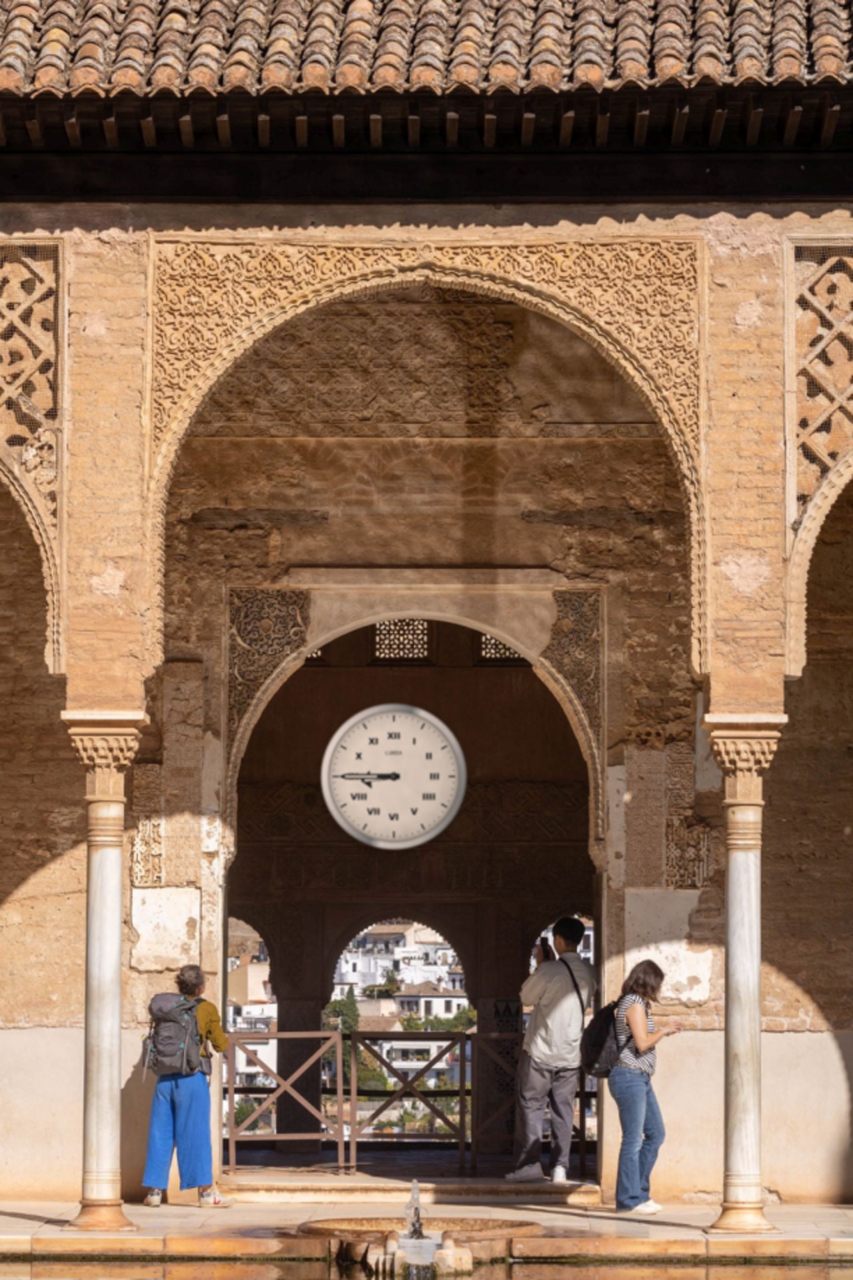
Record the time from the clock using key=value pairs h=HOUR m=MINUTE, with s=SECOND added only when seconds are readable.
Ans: h=8 m=45
